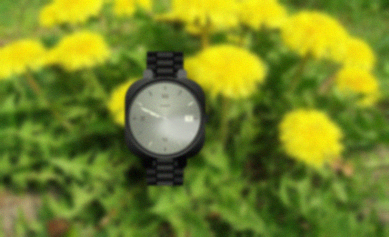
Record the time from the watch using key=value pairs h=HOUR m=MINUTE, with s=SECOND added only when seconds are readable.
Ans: h=9 m=49
